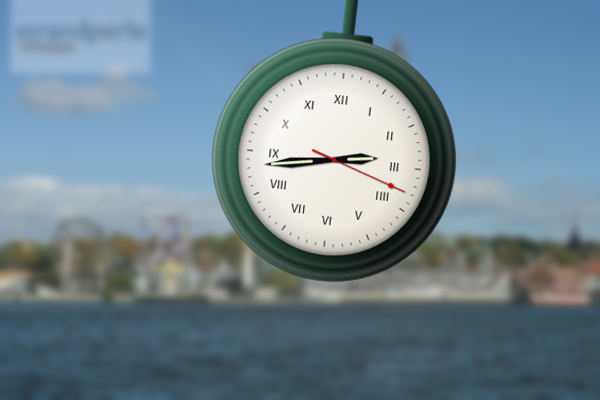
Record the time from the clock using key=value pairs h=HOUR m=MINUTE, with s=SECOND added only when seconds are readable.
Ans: h=2 m=43 s=18
